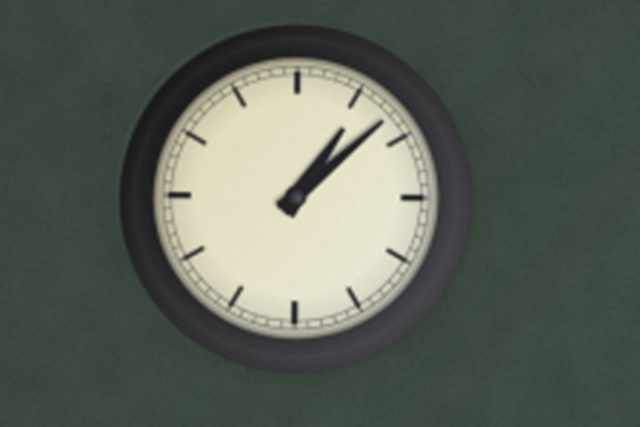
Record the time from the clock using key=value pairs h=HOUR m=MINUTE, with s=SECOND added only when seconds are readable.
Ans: h=1 m=8
